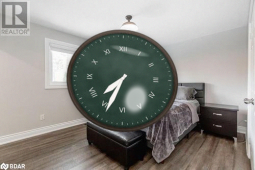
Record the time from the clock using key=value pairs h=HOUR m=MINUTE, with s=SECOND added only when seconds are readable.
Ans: h=7 m=34
